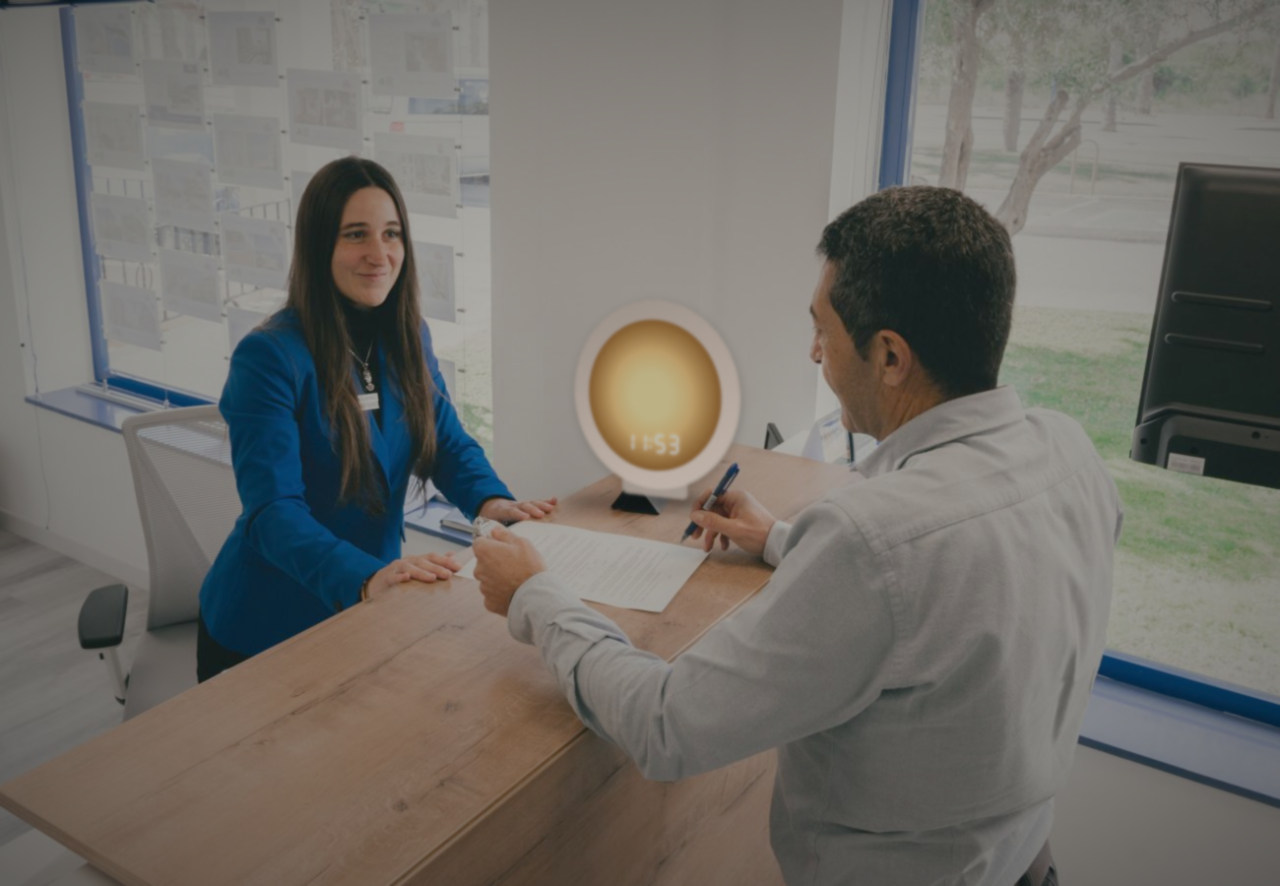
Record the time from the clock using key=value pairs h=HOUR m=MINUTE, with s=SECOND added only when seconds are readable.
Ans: h=11 m=53
